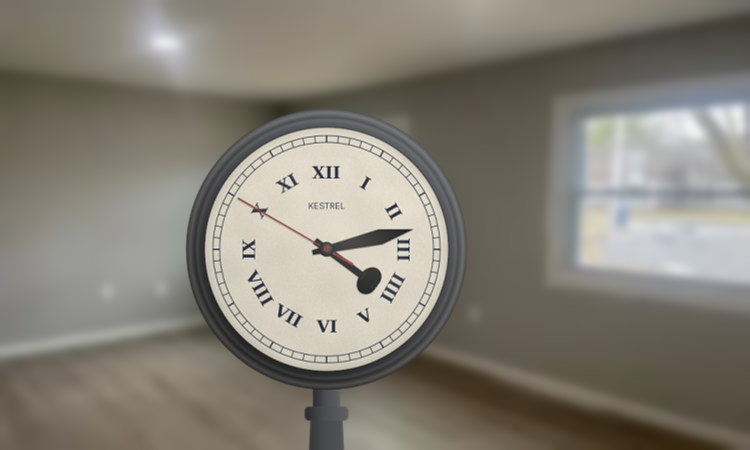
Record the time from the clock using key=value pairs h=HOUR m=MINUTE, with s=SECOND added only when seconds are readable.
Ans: h=4 m=12 s=50
